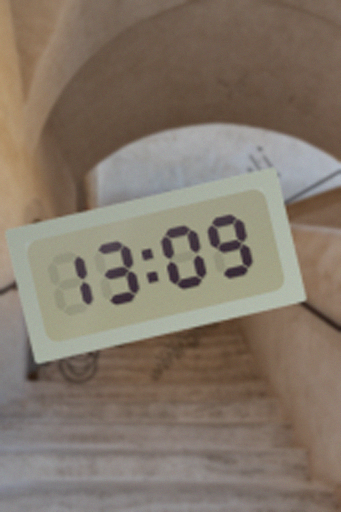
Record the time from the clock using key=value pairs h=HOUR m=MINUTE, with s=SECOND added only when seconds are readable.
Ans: h=13 m=9
